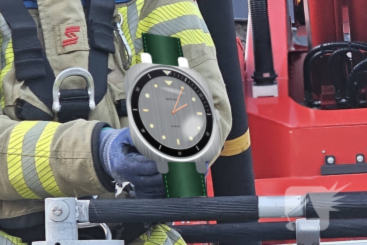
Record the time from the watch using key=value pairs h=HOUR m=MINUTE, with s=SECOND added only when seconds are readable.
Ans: h=2 m=5
